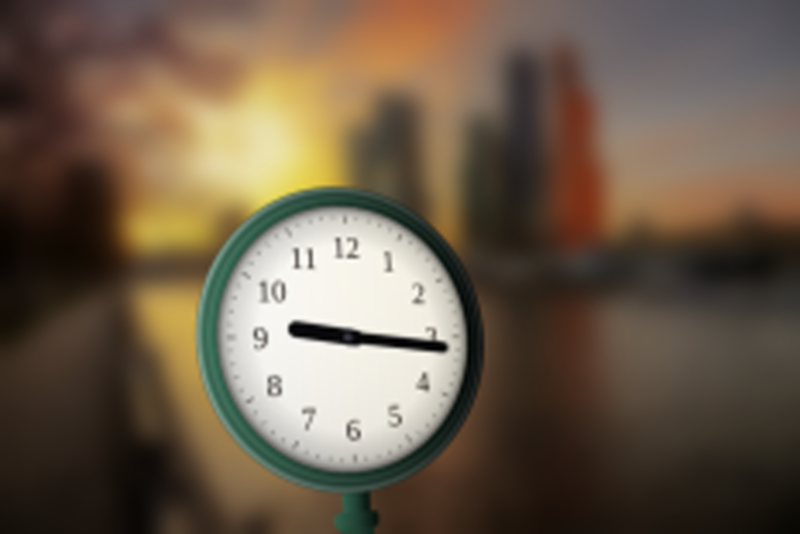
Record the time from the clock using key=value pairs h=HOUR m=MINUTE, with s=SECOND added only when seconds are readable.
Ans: h=9 m=16
